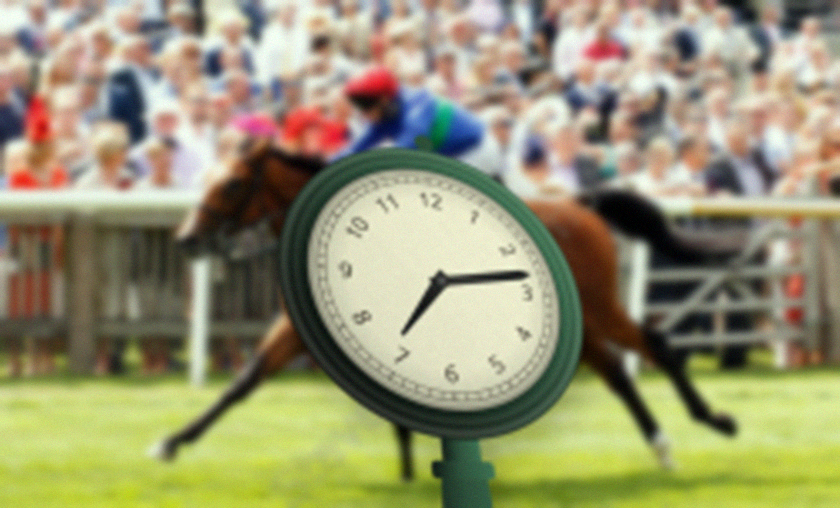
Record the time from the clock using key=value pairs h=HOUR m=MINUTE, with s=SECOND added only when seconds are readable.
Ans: h=7 m=13
